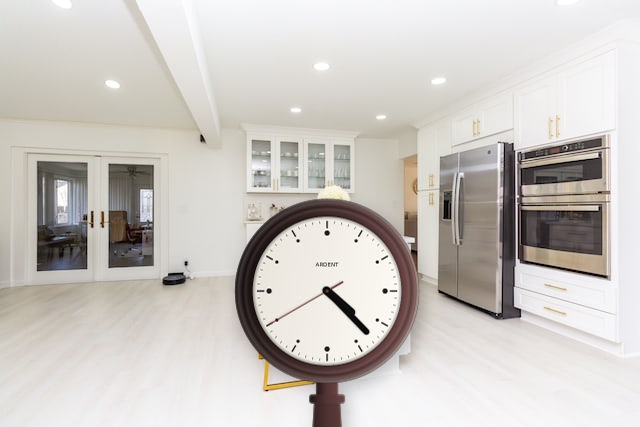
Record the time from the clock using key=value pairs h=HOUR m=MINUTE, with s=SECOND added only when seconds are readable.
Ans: h=4 m=22 s=40
